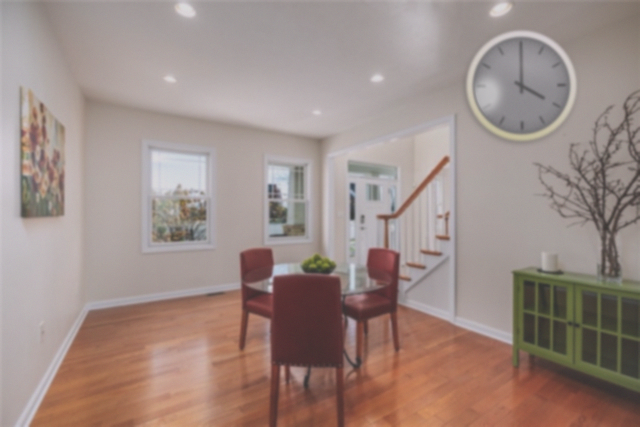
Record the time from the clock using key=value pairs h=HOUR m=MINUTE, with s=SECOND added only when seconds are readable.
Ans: h=4 m=0
